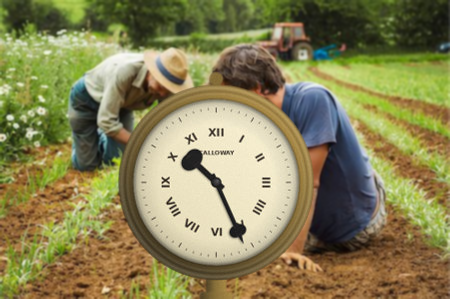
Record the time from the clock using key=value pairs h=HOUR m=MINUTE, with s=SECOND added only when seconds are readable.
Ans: h=10 m=26
